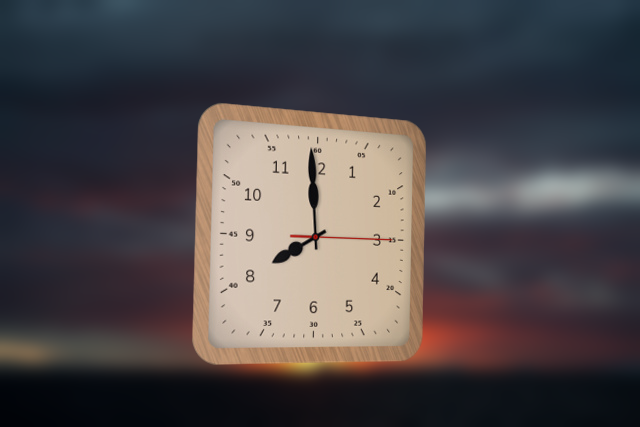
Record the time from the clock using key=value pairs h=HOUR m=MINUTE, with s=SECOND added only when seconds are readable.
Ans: h=7 m=59 s=15
